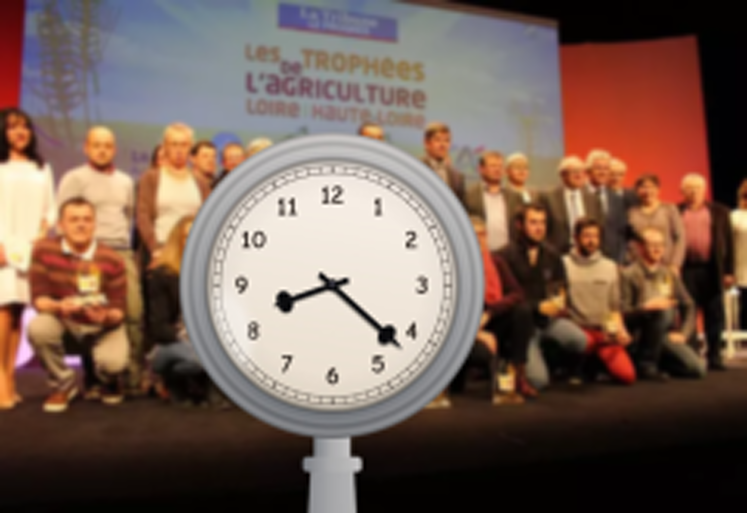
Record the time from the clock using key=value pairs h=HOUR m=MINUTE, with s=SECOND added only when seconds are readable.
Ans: h=8 m=22
